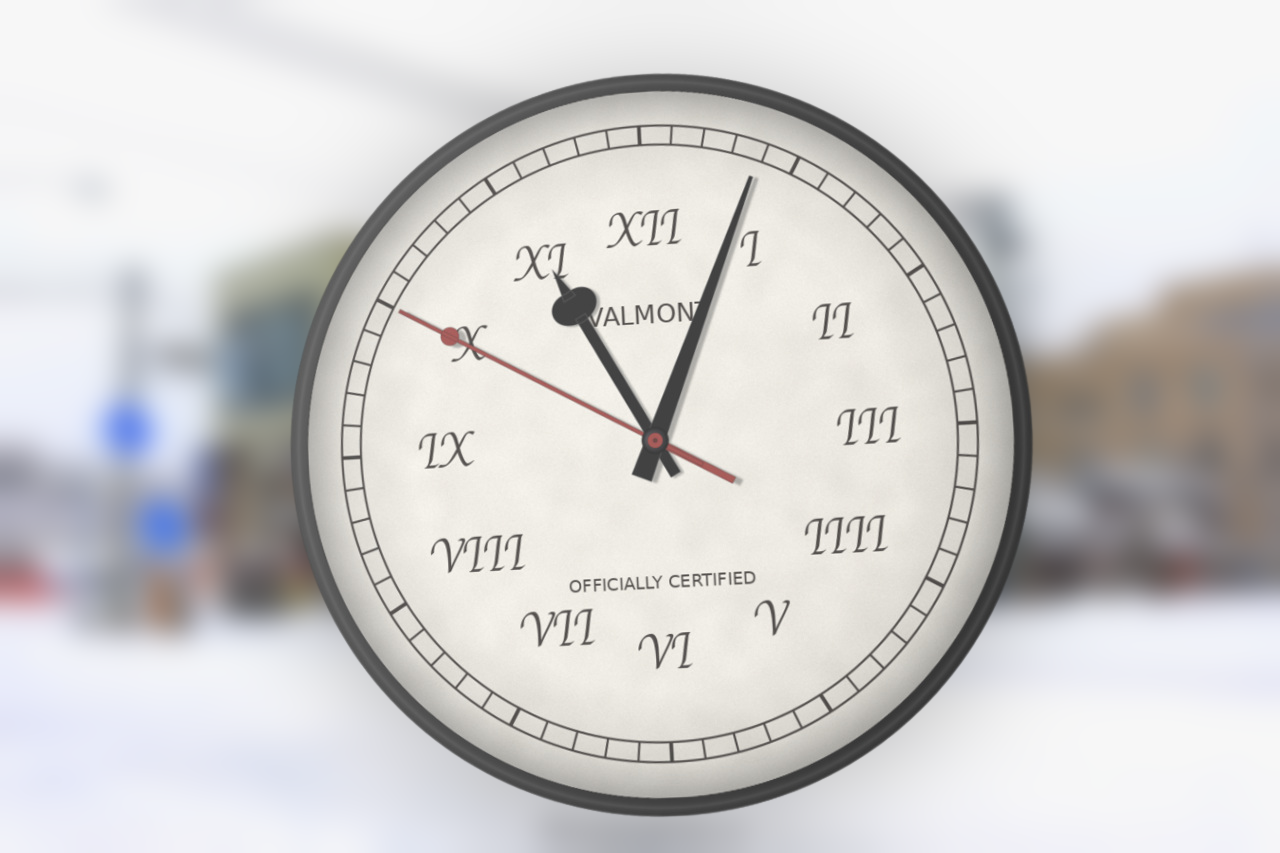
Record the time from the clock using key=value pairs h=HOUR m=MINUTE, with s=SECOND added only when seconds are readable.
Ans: h=11 m=3 s=50
